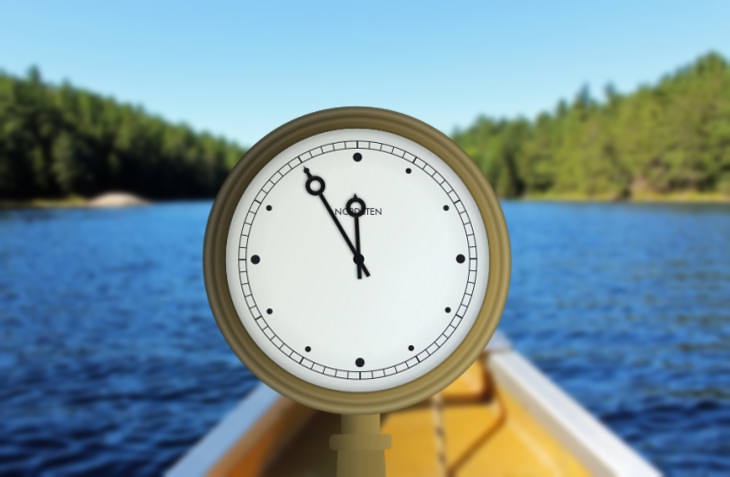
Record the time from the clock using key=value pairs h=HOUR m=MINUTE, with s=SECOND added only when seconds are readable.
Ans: h=11 m=55
